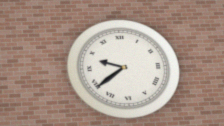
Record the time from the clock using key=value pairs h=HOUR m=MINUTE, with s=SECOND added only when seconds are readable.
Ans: h=9 m=39
